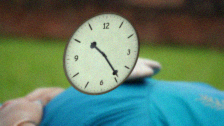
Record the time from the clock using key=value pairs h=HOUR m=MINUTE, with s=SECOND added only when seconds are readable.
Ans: h=10 m=24
